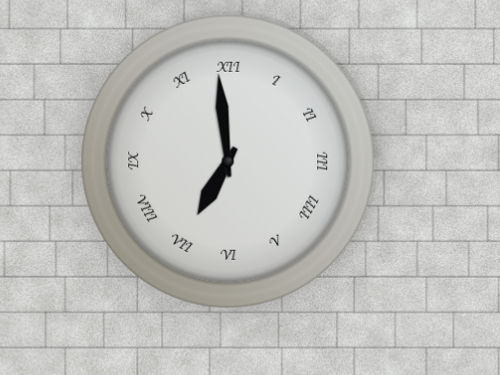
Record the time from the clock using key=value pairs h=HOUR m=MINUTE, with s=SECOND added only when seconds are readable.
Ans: h=6 m=59
